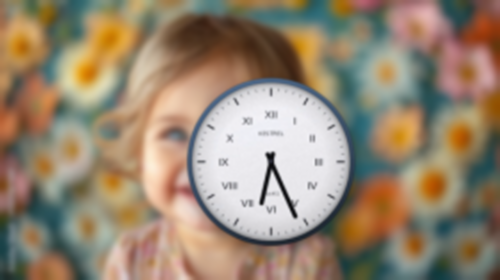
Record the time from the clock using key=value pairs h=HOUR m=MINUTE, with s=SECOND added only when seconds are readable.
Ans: h=6 m=26
